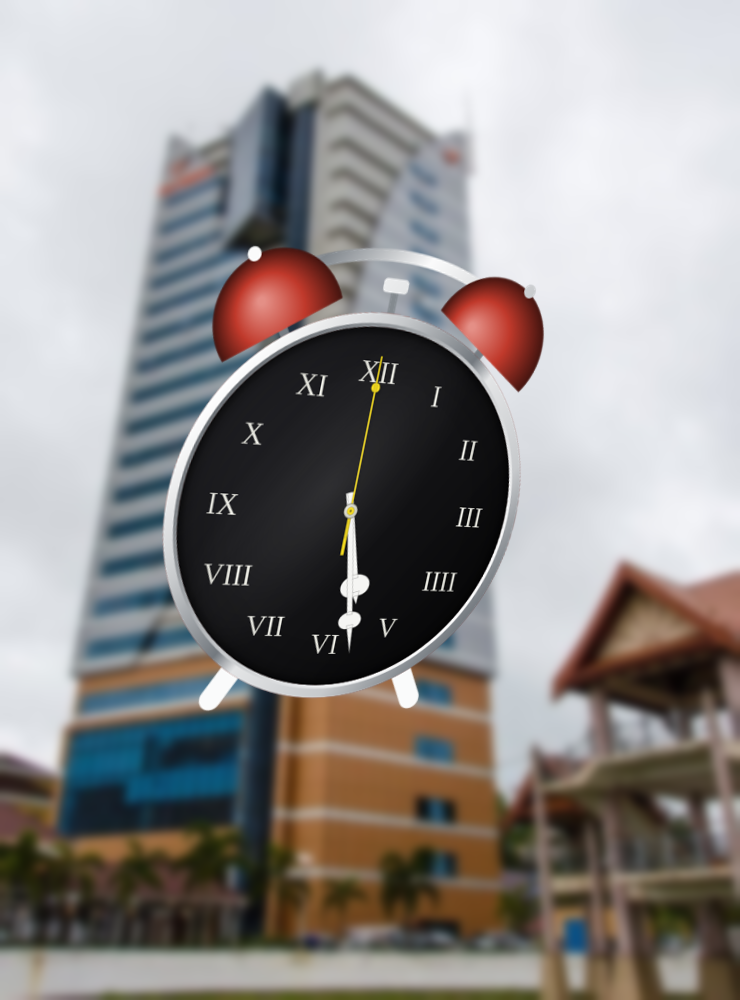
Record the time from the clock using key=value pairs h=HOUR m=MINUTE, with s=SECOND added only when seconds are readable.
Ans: h=5 m=28 s=0
